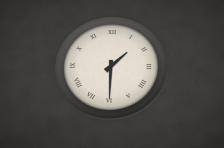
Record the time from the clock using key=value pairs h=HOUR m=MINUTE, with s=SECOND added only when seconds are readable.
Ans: h=1 m=30
